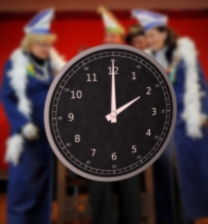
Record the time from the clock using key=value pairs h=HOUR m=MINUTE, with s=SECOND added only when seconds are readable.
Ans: h=2 m=0
